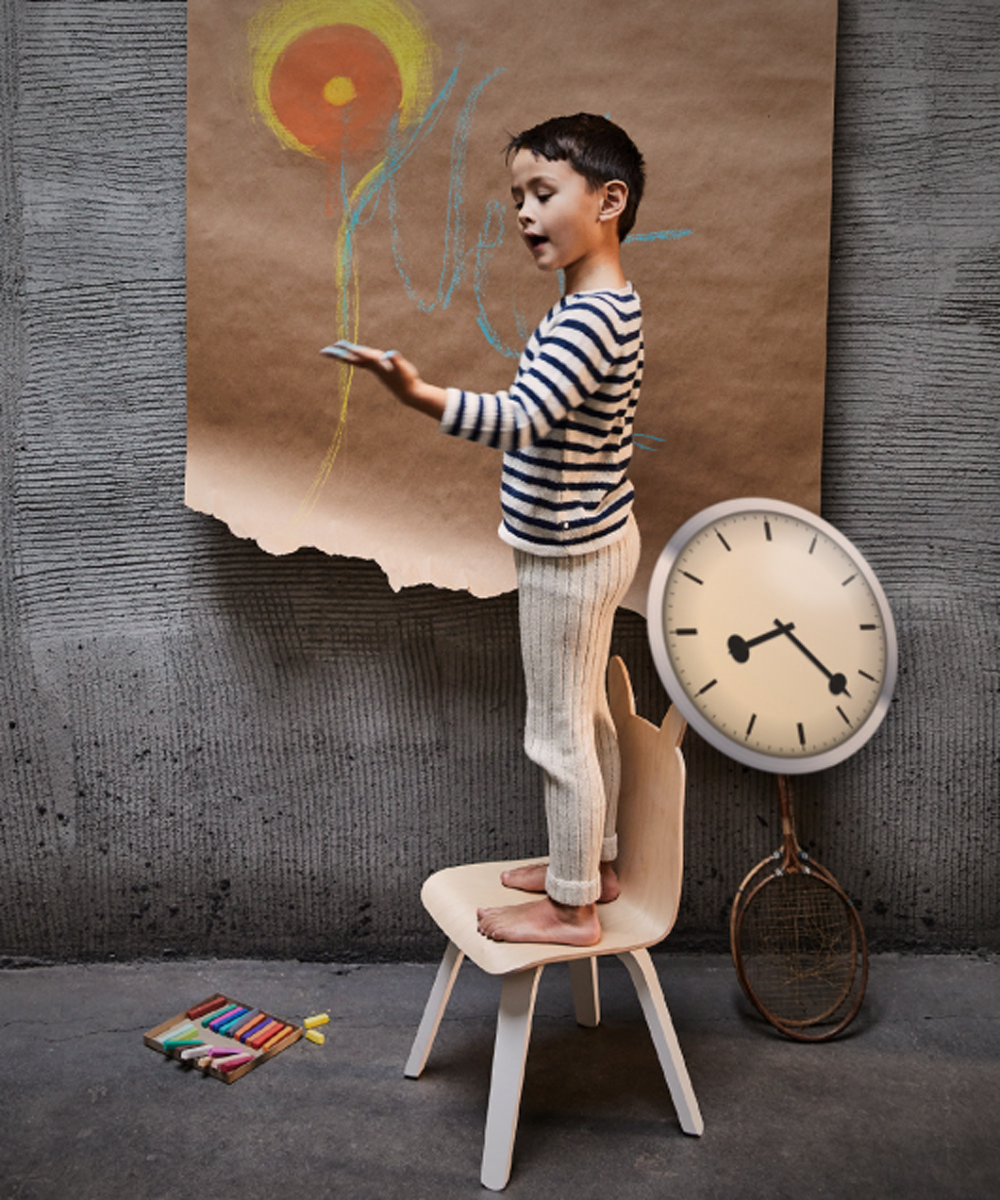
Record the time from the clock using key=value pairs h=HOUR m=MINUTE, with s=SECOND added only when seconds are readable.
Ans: h=8 m=23
